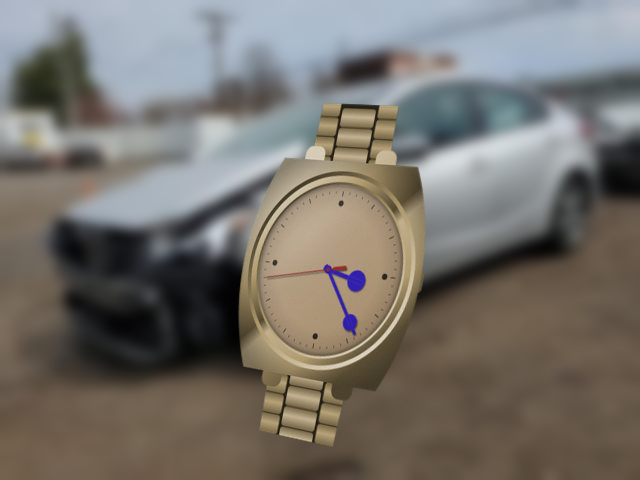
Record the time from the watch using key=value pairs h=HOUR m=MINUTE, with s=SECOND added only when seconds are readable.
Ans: h=3 m=23 s=43
